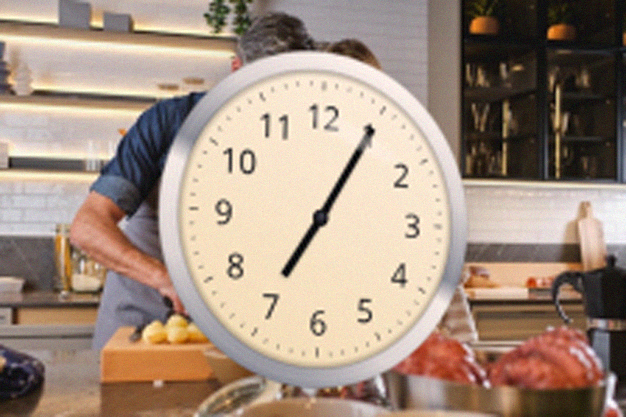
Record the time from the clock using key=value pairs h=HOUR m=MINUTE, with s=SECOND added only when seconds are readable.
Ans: h=7 m=5
